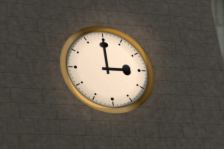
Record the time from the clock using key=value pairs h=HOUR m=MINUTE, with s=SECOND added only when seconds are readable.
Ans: h=3 m=0
